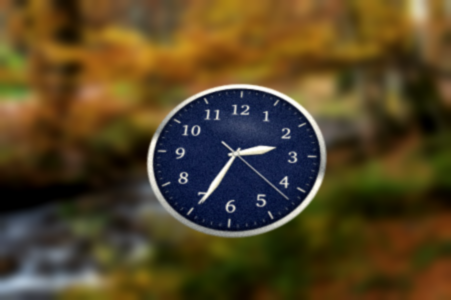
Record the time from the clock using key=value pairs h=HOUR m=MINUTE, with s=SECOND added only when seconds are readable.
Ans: h=2 m=34 s=22
